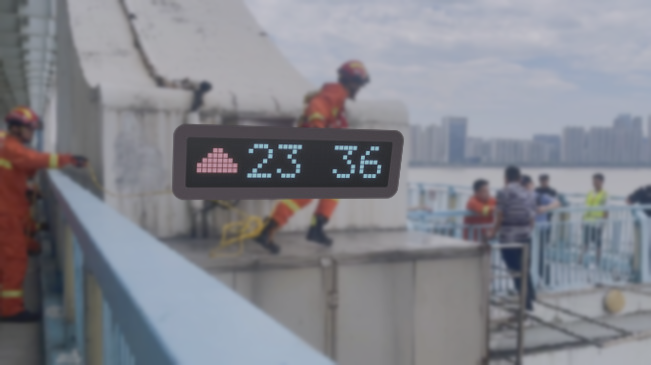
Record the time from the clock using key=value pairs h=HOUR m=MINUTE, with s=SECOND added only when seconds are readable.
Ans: h=23 m=36
